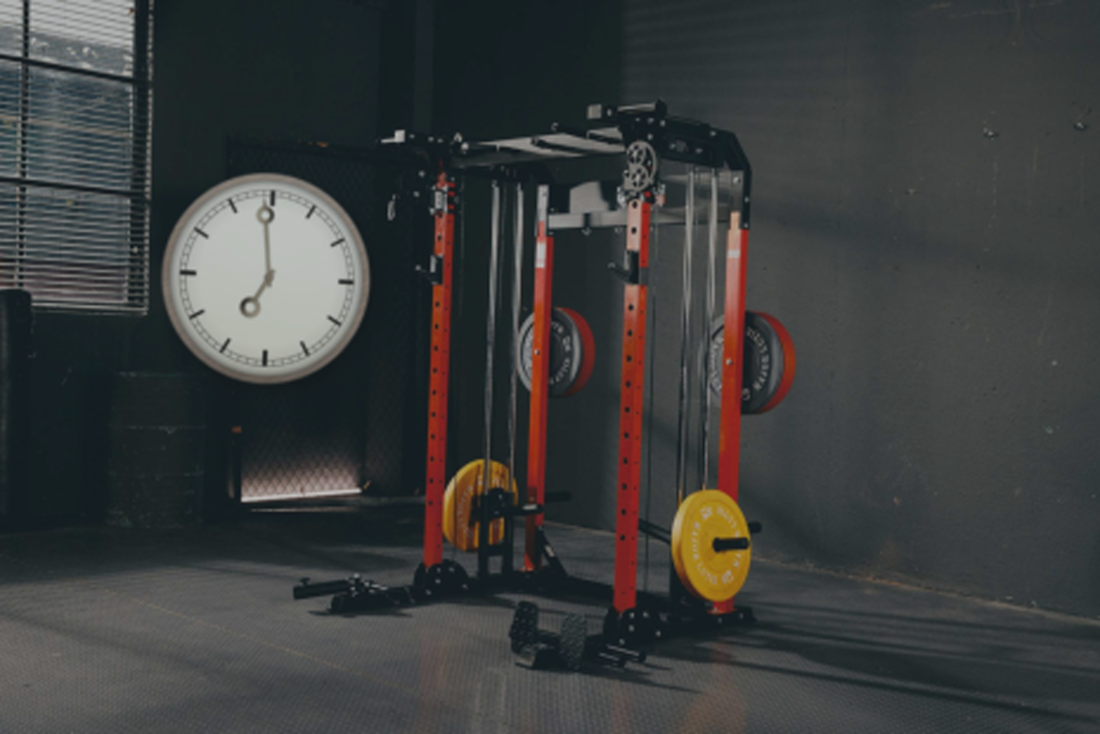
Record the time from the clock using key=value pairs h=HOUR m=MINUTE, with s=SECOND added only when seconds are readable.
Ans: h=6 m=59
